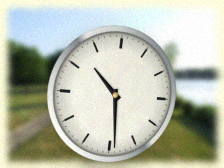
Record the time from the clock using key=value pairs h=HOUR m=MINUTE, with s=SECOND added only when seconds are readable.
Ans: h=10 m=29
